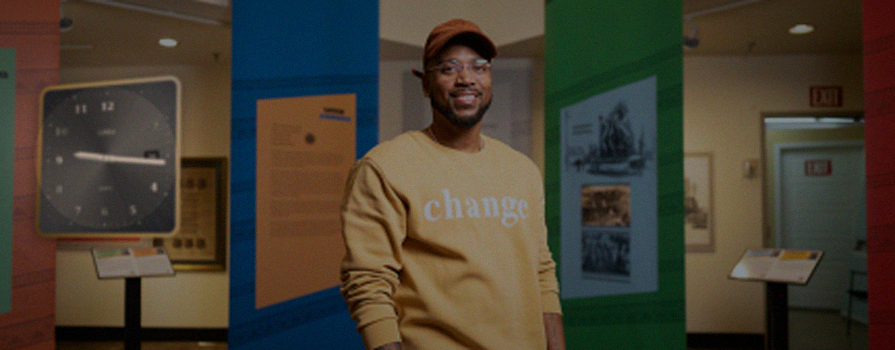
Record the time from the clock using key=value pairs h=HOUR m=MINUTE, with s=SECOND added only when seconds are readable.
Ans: h=9 m=16
